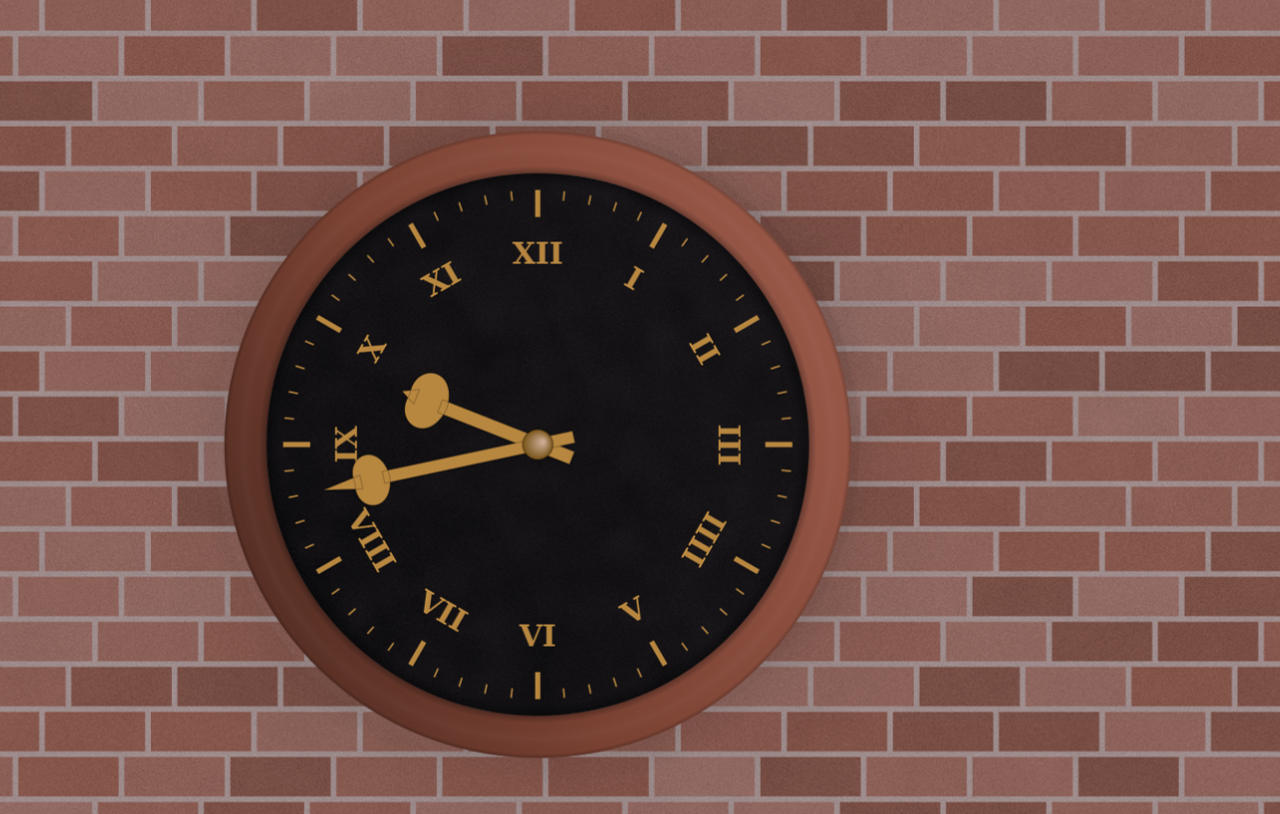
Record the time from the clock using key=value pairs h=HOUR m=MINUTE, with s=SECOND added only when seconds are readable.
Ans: h=9 m=43
